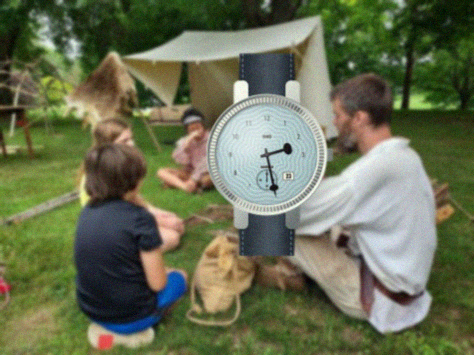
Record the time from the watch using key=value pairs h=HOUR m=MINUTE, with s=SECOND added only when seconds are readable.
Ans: h=2 m=28
